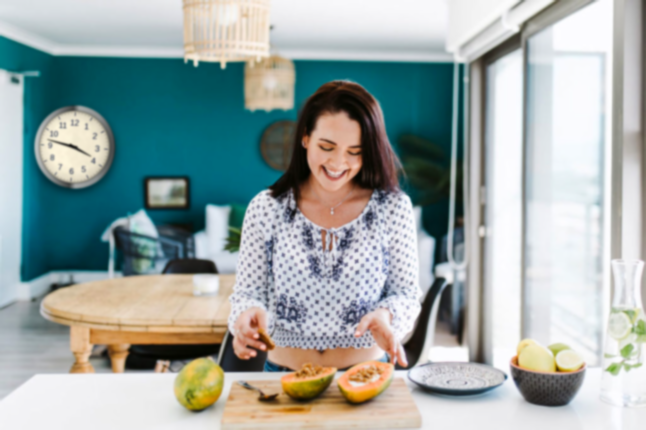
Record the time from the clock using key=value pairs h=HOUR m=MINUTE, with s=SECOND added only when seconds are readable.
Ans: h=3 m=47
